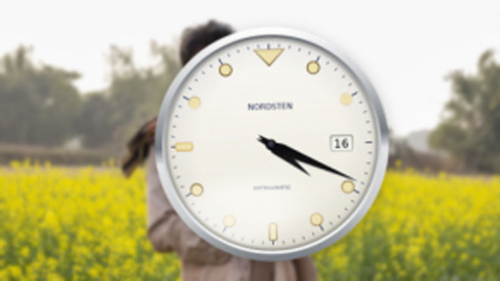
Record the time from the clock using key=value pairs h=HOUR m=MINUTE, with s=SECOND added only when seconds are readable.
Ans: h=4 m=19
